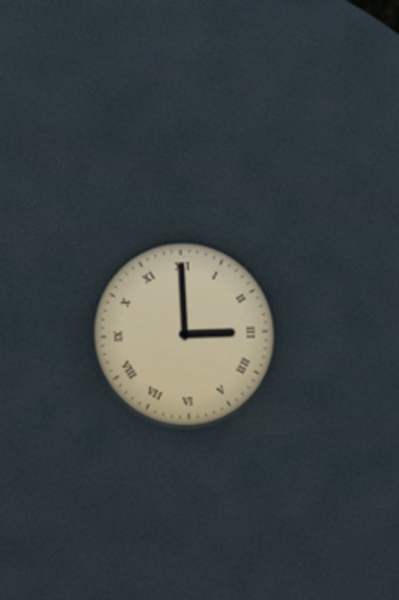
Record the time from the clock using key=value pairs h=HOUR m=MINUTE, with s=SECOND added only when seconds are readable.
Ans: h=3 m=0
